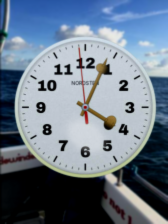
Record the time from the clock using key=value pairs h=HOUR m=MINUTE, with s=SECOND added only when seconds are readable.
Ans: h=4 m=3 s=59
